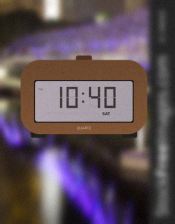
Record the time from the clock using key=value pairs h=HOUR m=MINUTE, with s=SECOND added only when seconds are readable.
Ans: h=10 m=40
